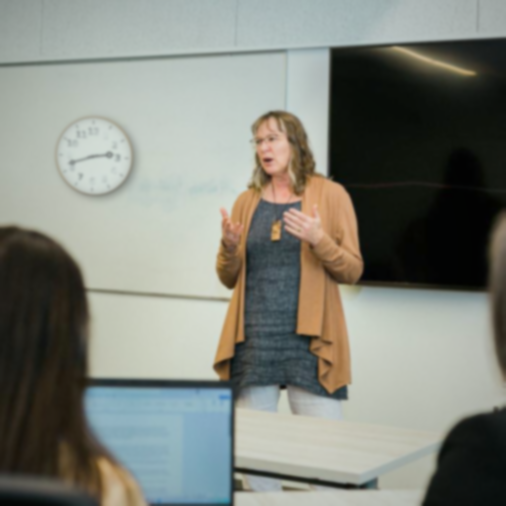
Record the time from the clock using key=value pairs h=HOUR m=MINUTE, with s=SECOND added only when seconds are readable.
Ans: h=2 m=42
